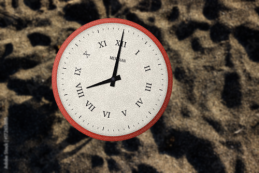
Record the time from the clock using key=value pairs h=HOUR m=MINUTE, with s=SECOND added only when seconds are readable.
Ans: h=8 m=0
